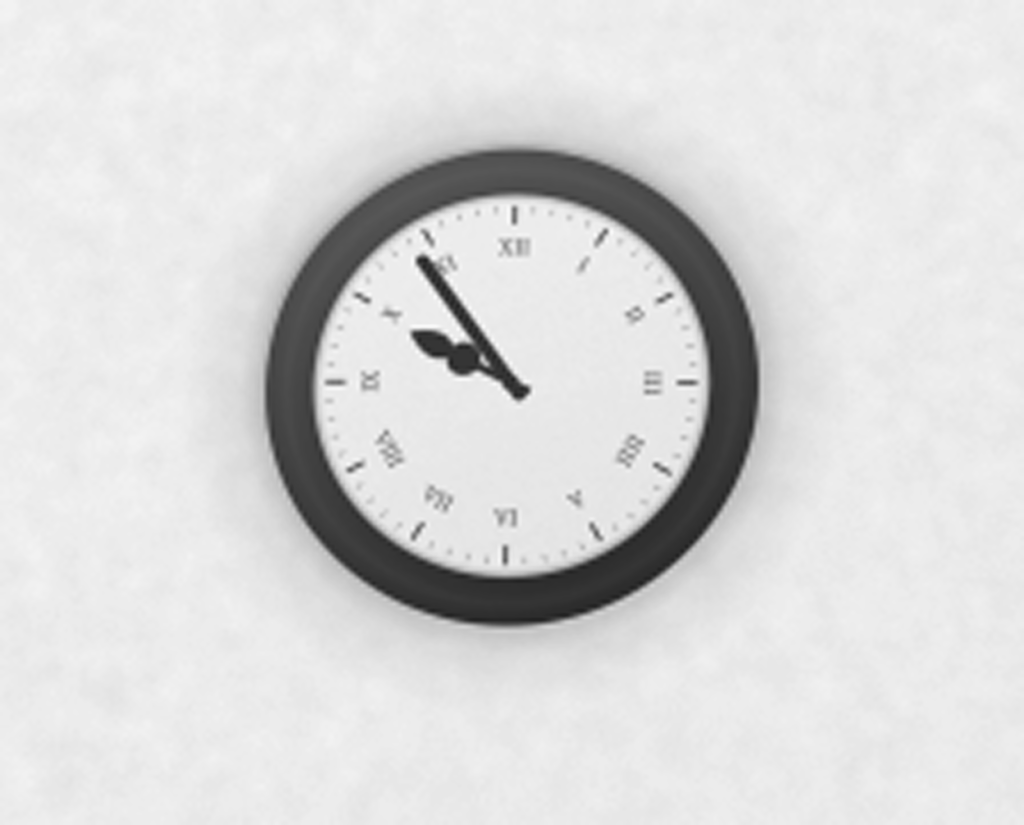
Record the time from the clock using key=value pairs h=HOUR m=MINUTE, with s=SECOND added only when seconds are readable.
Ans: h=9 m=54
